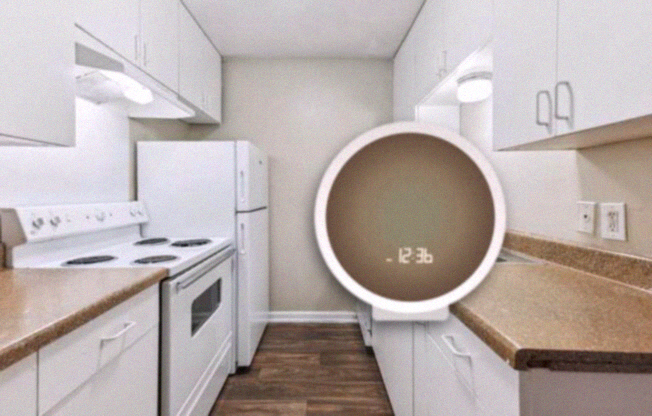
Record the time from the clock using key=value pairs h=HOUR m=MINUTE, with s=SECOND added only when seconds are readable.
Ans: h=12 m=36
